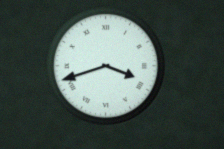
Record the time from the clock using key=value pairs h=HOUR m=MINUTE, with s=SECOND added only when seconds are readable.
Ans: h=3 m=42
